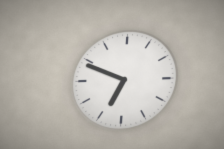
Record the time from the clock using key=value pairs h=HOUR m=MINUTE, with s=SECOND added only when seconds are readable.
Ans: h=6 m=49
